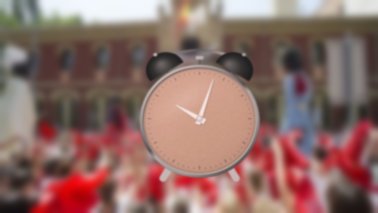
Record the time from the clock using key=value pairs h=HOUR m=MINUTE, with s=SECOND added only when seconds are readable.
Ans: h=10 m=3
